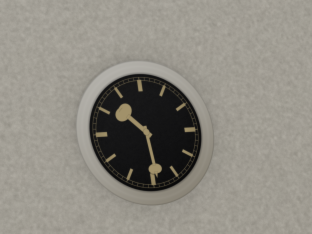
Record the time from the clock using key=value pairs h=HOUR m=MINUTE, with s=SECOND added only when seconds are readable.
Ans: h=10 m=29
